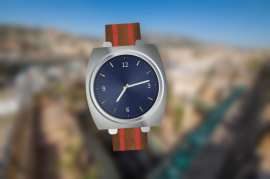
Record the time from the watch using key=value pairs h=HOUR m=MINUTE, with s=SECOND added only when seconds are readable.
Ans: h=7 m=13
